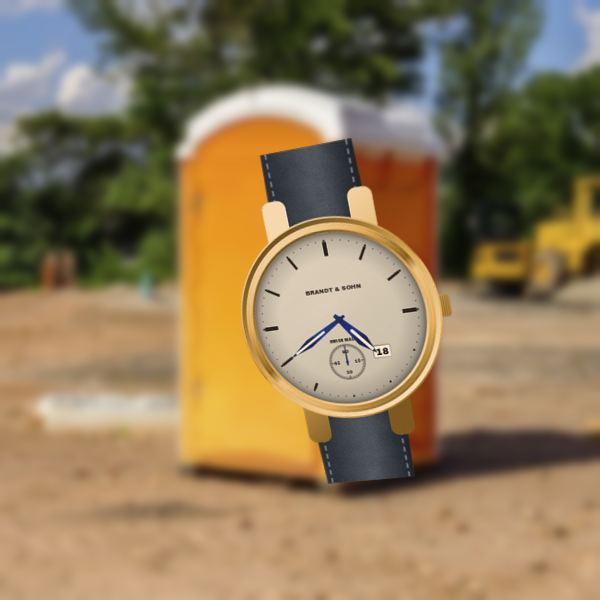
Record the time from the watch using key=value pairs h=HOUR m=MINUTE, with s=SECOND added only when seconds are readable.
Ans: h=4 m=40
